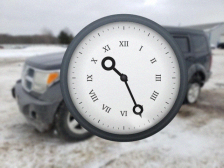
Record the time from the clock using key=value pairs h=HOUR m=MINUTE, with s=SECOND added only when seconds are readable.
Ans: h=10 m=26
